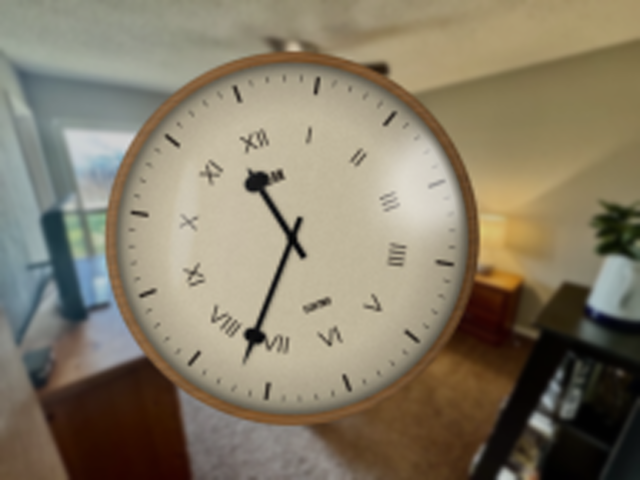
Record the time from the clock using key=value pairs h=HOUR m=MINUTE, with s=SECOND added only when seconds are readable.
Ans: h=11 m=37
